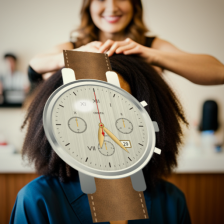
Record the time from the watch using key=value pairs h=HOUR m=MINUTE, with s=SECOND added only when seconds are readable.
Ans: h=6 m=24
